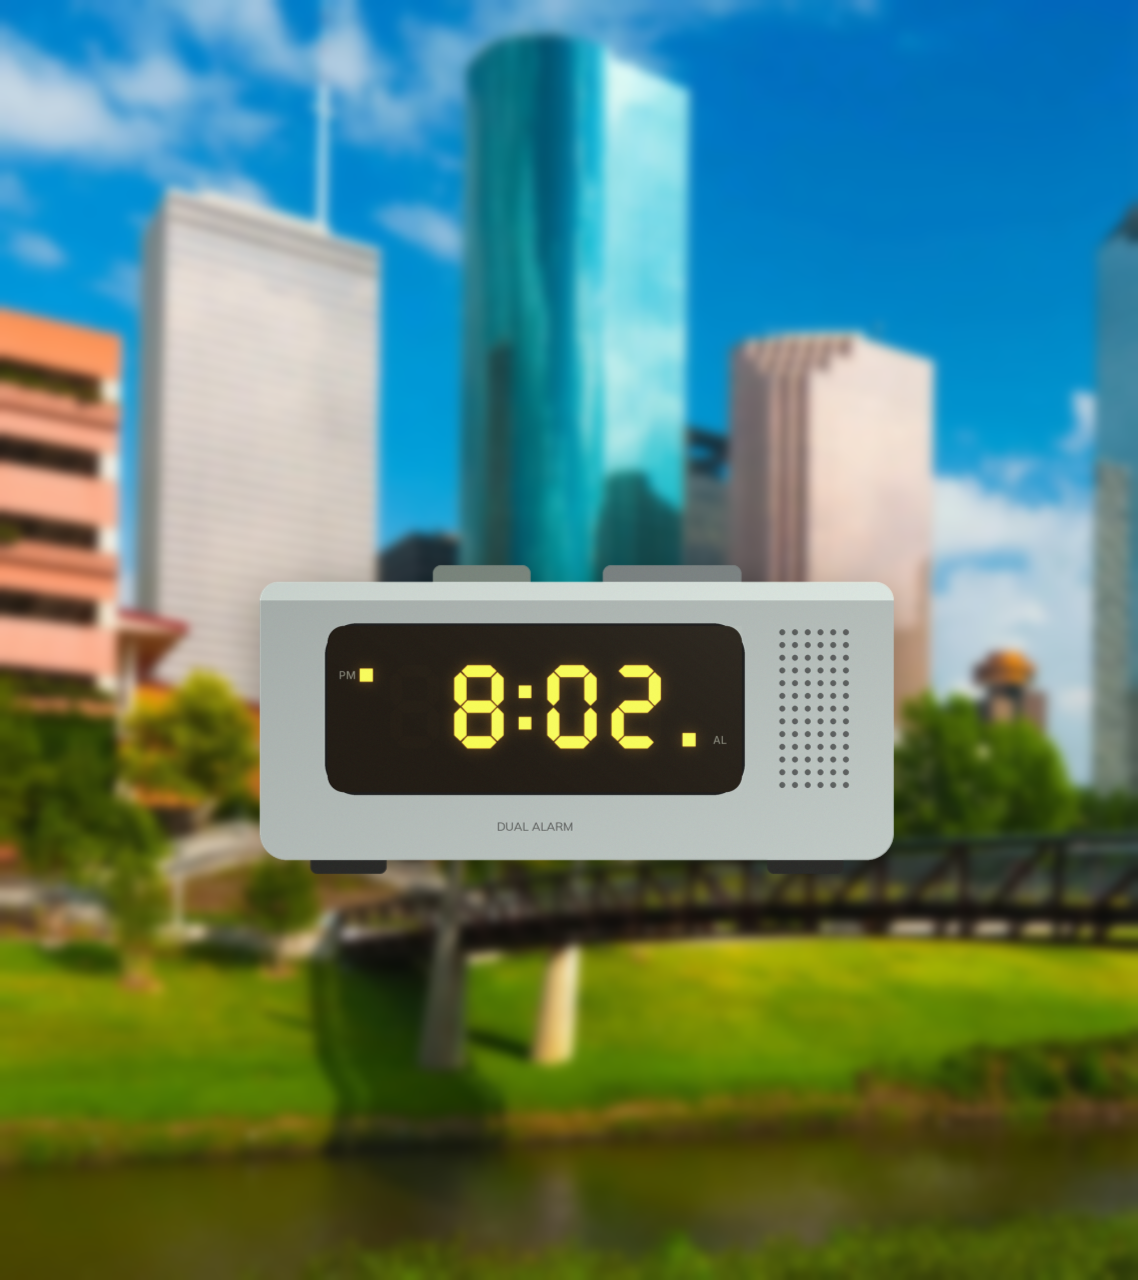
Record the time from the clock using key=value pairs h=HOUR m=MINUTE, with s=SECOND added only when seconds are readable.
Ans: h=8 m=2
